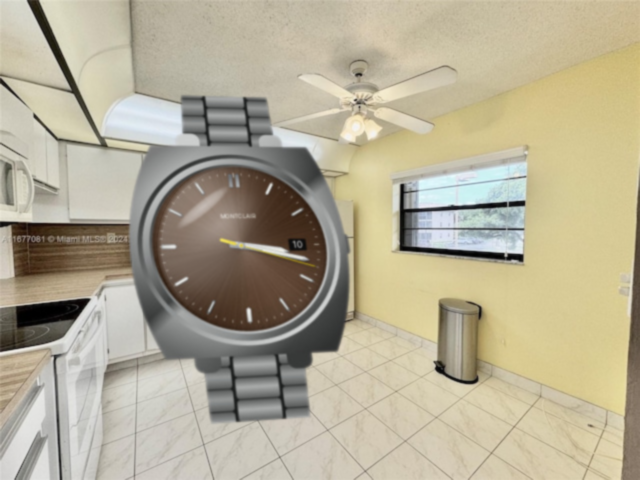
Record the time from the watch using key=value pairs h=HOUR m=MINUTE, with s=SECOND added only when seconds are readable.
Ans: h=3 m=17 s=18
